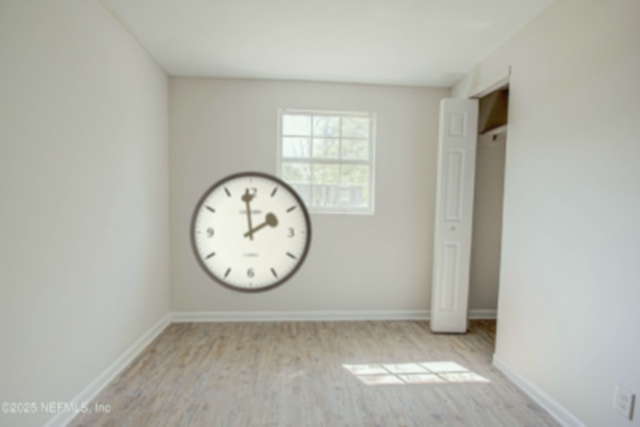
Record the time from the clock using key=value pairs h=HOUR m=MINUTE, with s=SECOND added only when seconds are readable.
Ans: h=1 m=59
